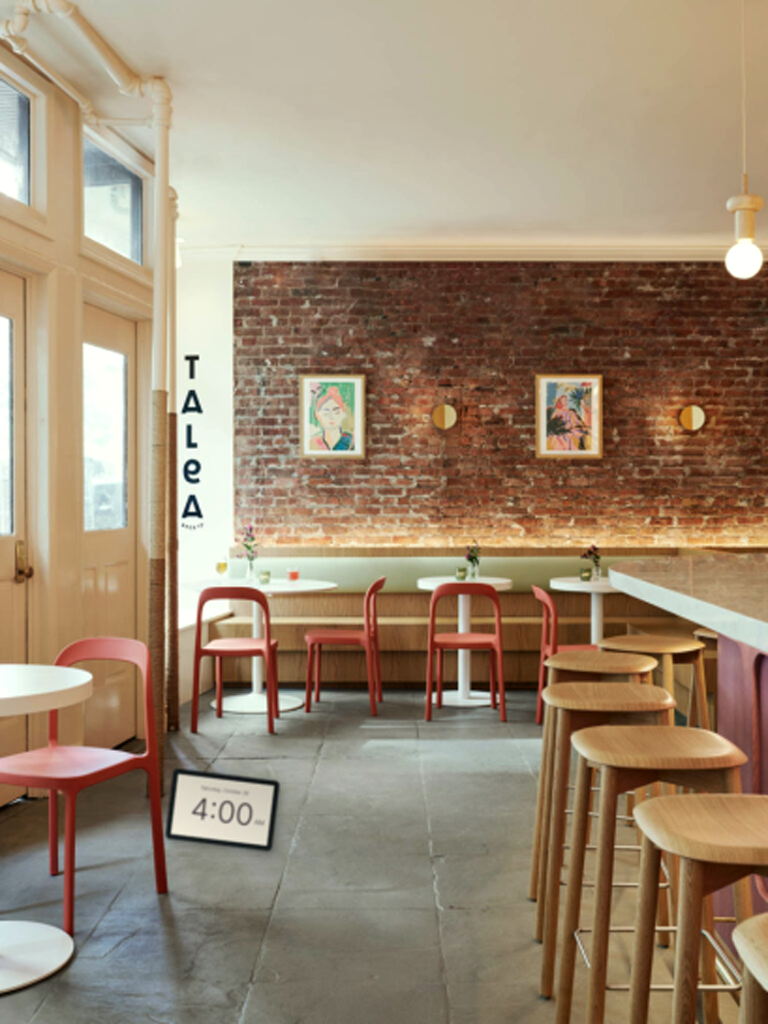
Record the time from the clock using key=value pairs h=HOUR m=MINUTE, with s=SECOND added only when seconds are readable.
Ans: h=4 m=0
